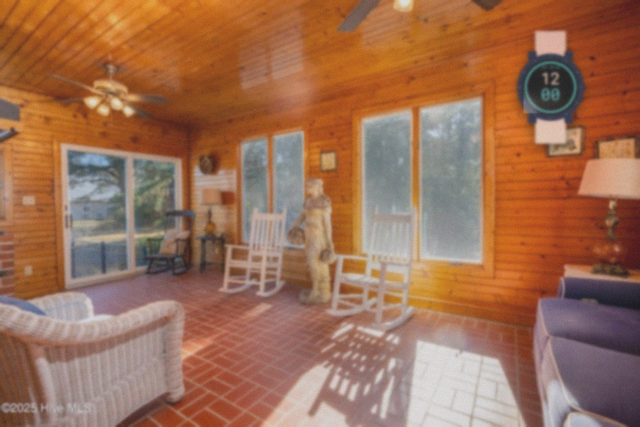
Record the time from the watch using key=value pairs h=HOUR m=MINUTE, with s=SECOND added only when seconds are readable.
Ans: h=12 m=0
